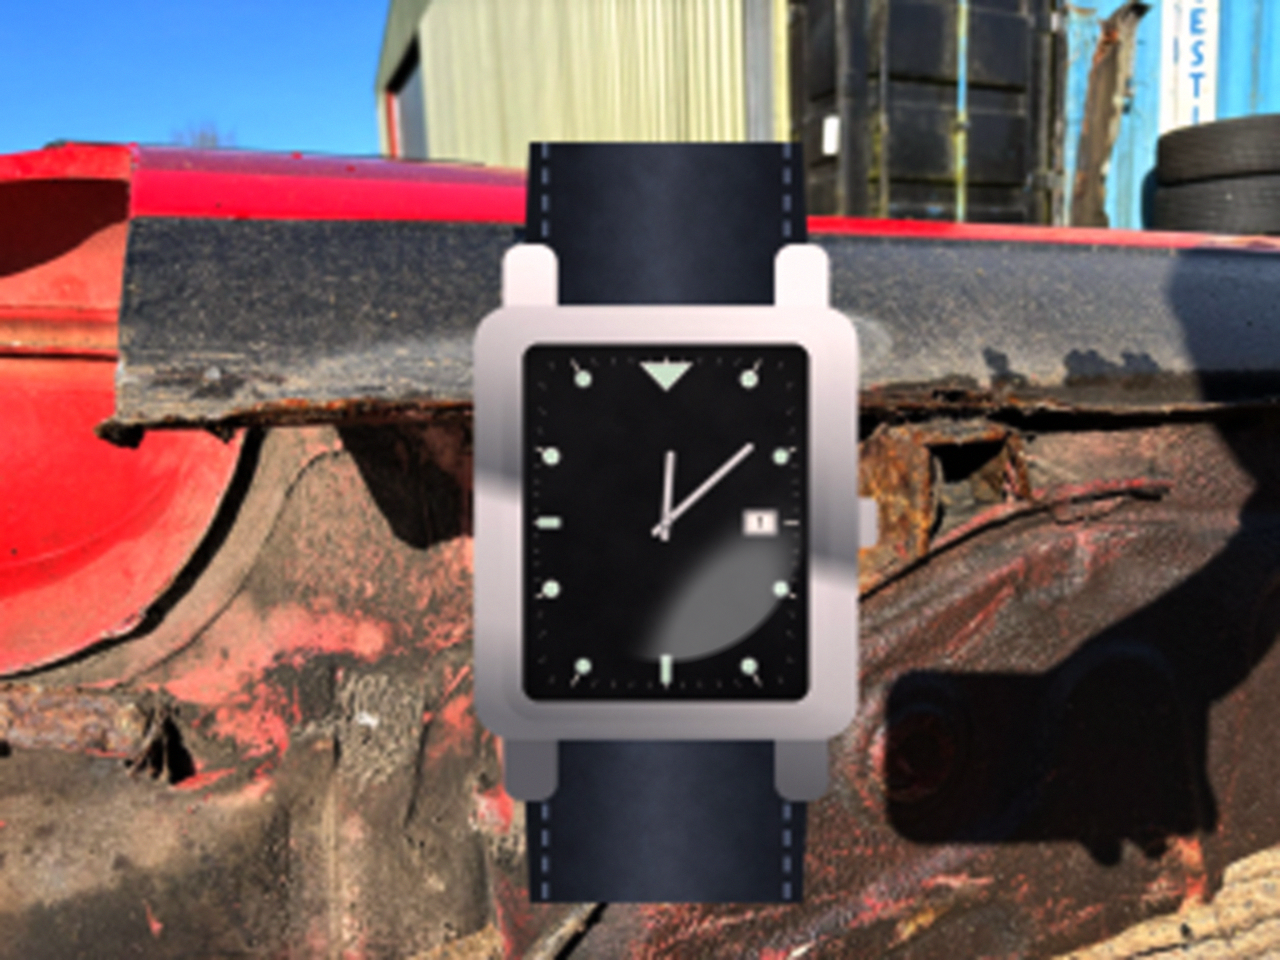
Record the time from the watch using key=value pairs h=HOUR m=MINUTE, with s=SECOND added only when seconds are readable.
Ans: h=12 m=8
